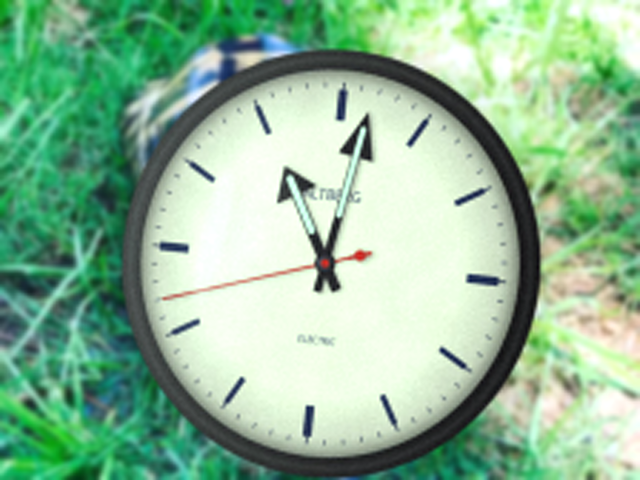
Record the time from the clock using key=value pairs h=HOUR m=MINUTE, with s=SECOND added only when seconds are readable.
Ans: h=11 m=1 s=42
